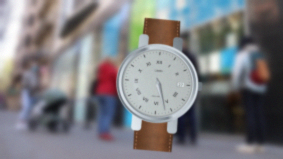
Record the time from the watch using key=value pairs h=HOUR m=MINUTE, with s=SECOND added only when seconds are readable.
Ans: h=5 m=27
